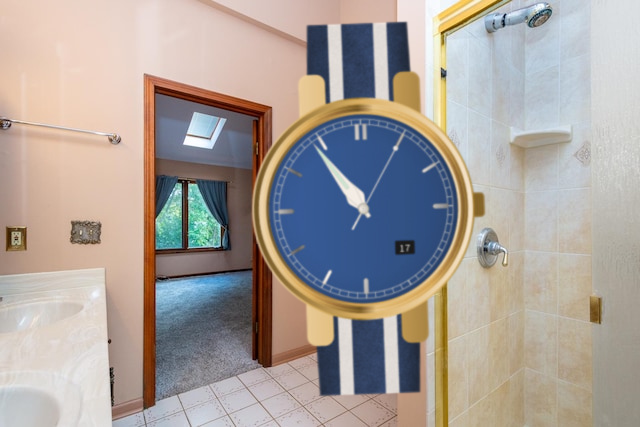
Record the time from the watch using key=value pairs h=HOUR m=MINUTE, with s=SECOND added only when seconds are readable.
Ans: h=10 m=54 s=5
